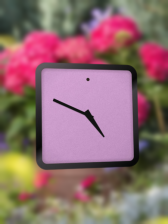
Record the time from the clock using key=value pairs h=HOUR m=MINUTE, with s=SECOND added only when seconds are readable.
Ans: h=4 m=49
